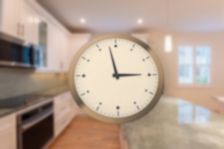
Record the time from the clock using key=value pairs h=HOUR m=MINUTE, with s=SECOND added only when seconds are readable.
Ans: h=2 m=58
